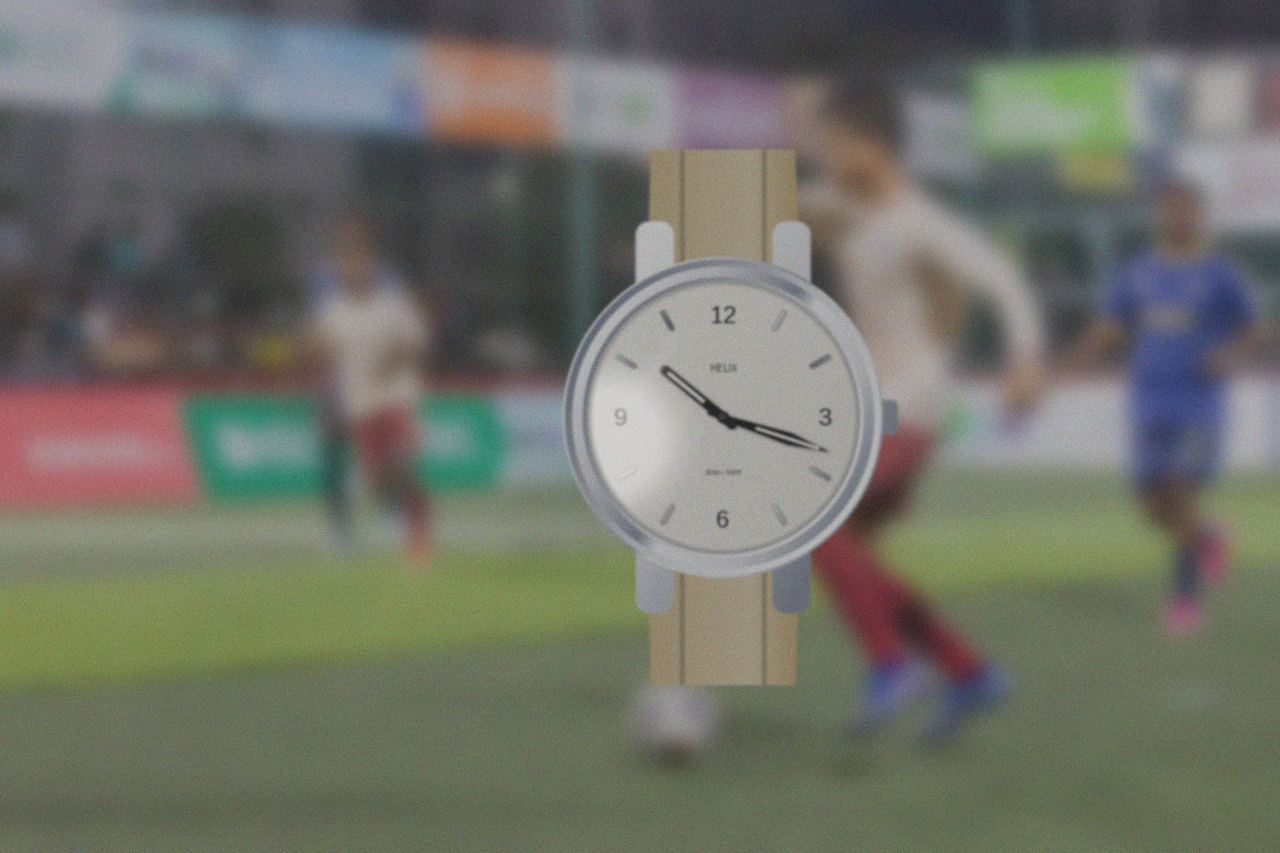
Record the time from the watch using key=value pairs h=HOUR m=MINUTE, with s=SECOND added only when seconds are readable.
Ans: h=10 m=18
